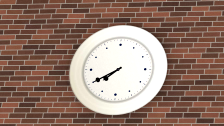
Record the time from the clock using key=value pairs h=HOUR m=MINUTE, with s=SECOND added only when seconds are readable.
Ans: h=7 m=40
